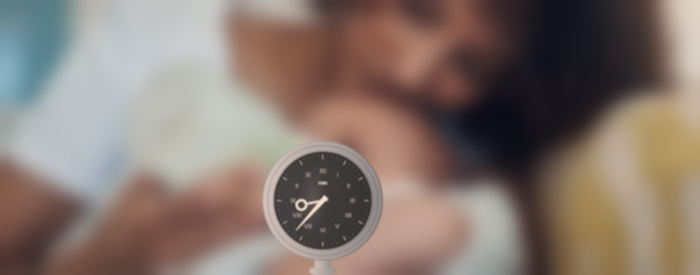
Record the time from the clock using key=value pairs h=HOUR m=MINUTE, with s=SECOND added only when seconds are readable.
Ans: h=8 m=37
